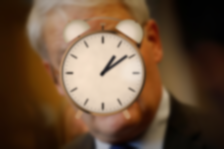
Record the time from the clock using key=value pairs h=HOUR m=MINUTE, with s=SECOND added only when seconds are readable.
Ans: h=1 m=9
